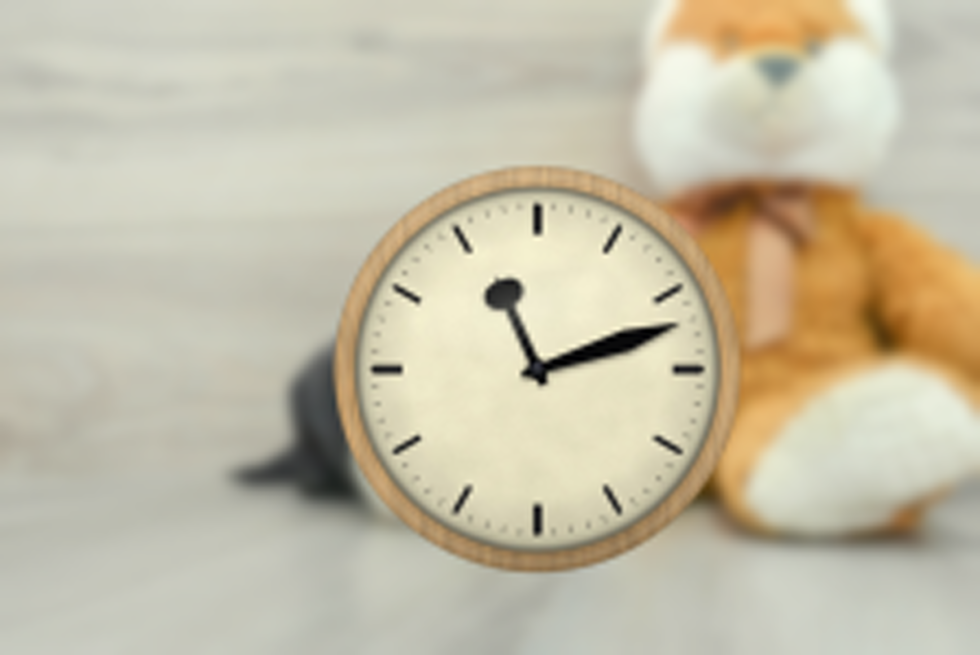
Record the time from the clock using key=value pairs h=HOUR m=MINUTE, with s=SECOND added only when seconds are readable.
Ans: h=11 m=12
